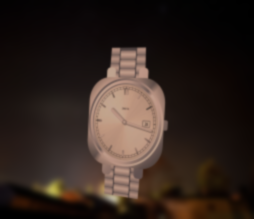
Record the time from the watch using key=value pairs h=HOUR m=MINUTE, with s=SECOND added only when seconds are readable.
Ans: h=10 m=17
